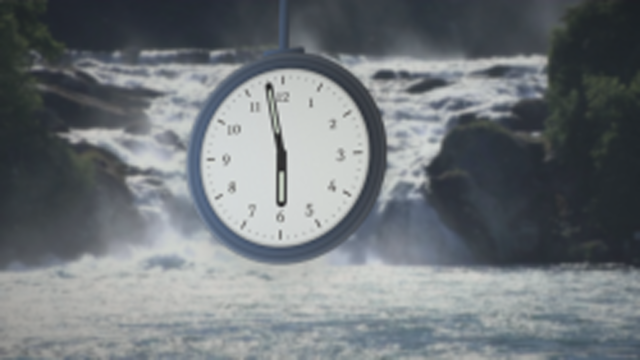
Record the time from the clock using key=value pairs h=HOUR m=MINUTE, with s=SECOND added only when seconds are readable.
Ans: h=5 m=58
